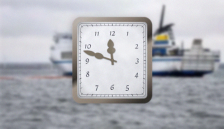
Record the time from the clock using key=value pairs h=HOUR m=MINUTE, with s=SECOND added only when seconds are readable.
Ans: h=11 m=48
